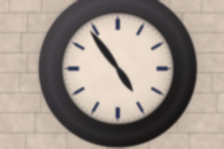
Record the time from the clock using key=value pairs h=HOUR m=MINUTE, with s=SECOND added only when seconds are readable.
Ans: h=4 m=54
